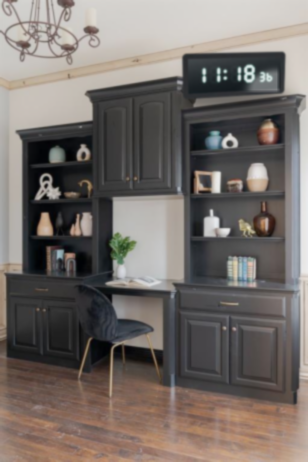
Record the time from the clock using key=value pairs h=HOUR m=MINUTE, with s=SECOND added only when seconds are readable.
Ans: h=11 m=18
